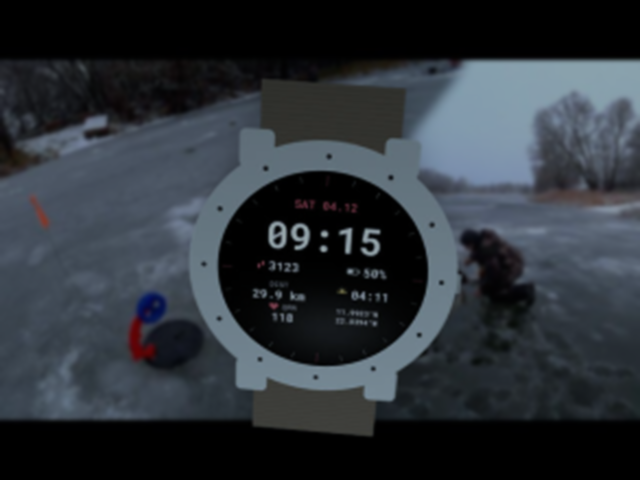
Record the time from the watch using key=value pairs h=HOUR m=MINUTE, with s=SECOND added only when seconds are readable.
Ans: h=9 m=15
